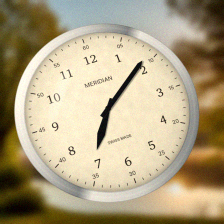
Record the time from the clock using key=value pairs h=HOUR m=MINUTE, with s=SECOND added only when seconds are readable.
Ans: h=7 m=9
